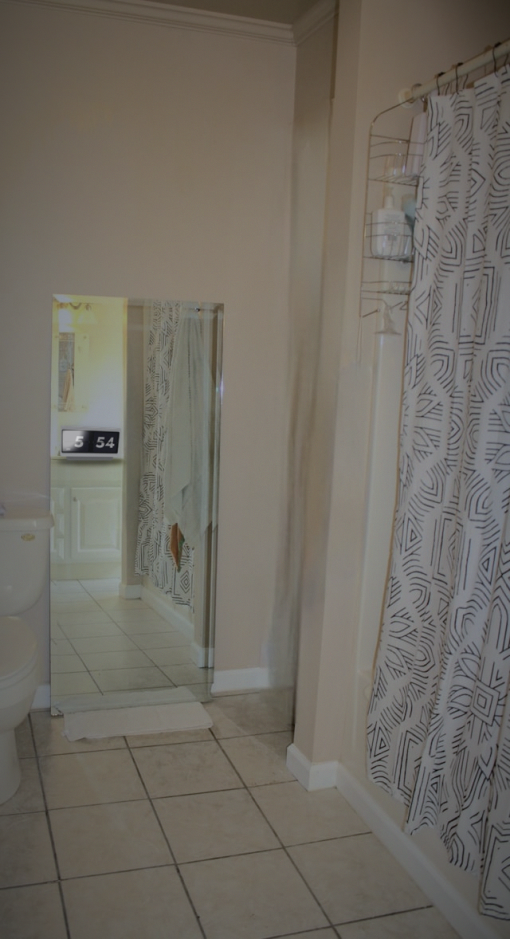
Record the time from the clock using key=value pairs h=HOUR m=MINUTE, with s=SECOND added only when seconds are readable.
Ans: h=5 m=54
